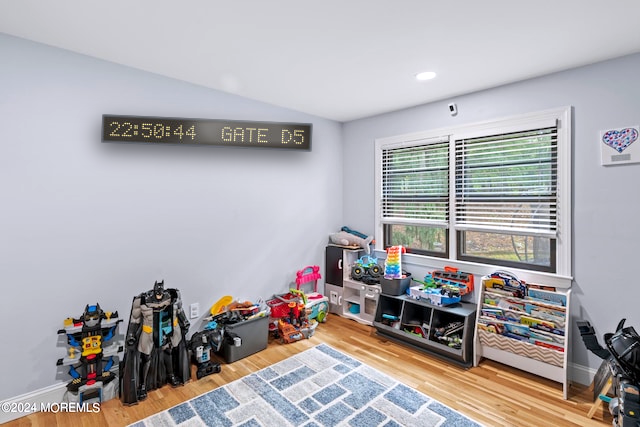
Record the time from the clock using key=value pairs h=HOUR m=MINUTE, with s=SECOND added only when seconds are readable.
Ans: h=22 m=50 s=44
